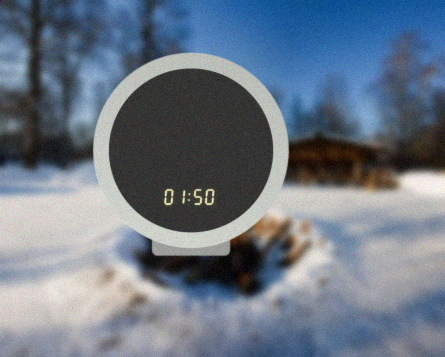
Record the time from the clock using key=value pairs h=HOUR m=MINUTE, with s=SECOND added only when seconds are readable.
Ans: h=1 m=50
